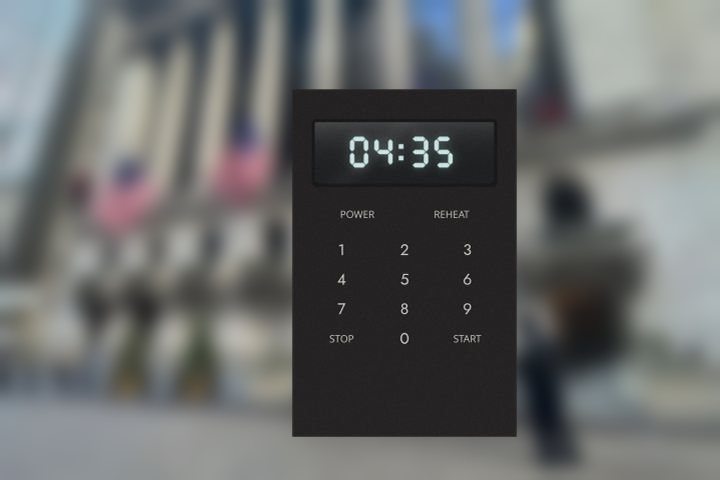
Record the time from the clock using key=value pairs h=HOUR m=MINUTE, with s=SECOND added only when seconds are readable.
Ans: h=4 m=35
